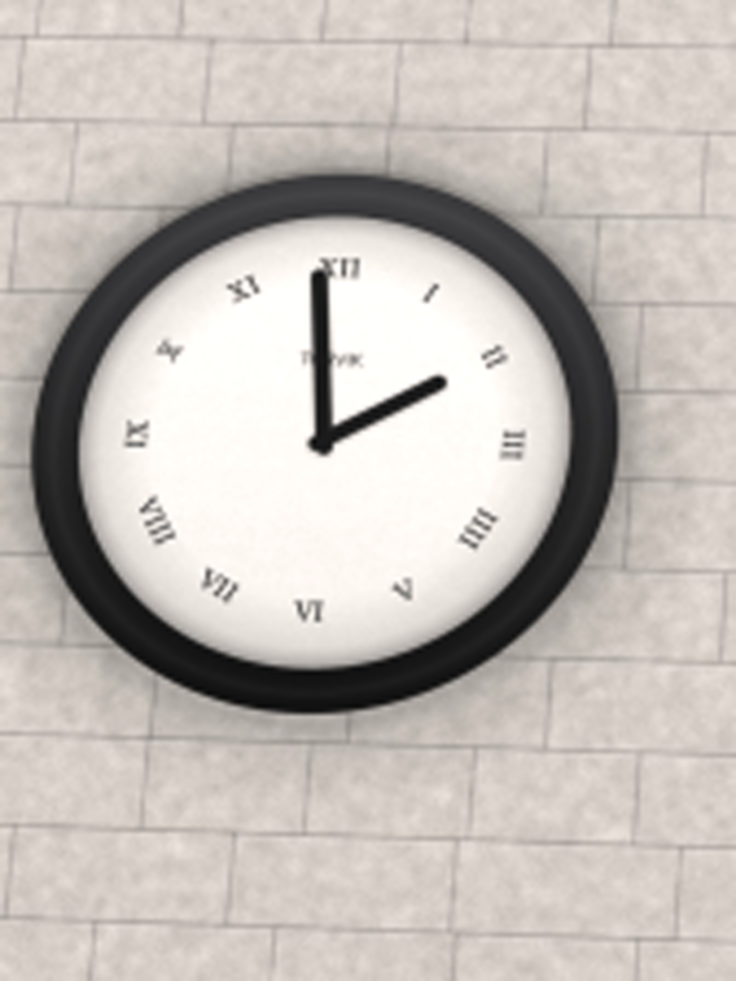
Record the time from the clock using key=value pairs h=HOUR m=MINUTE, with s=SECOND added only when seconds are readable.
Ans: h=1 m=59
